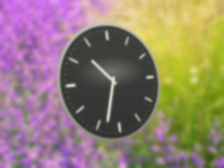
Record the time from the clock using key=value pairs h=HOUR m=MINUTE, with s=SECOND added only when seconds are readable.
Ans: h=10 m=33
